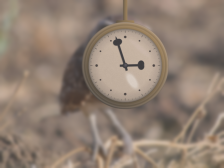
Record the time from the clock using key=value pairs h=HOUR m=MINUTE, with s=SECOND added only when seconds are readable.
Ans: h=2 m=57
